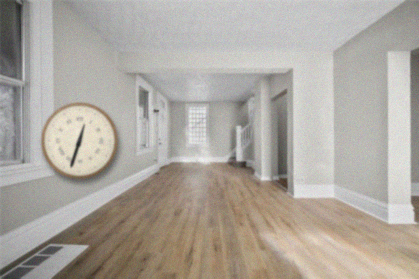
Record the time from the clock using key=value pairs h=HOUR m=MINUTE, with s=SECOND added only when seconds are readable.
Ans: h=12 m=33
